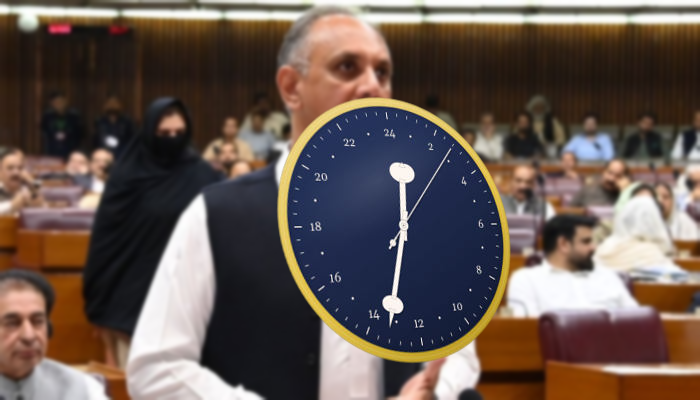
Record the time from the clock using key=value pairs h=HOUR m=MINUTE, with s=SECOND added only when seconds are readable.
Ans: h=0 m=33 s=7
